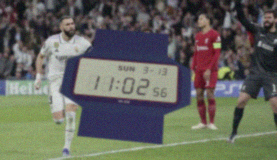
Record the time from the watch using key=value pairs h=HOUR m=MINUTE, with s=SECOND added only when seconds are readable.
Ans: h=11 m=2
